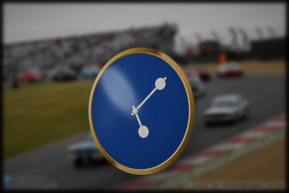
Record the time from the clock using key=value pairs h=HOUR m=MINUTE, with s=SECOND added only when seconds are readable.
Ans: h=5 m=8
